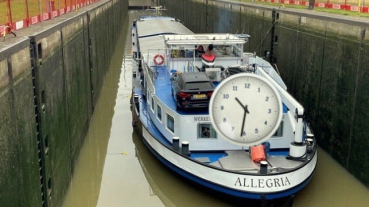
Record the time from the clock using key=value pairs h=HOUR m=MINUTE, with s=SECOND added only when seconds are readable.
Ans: h=10 m=31
